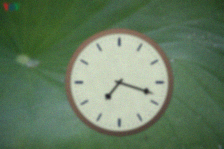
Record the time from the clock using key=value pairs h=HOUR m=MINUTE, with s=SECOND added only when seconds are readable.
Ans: h=7 m=18
